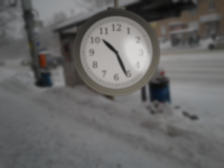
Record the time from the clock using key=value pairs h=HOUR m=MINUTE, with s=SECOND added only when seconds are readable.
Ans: h=10 m=26
